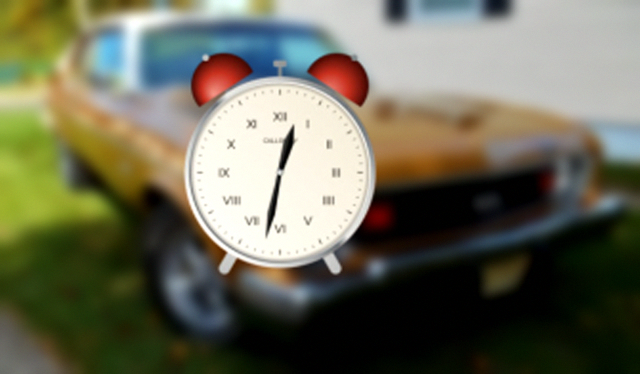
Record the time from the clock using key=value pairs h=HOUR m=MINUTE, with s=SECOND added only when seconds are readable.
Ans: h=12 m=32
